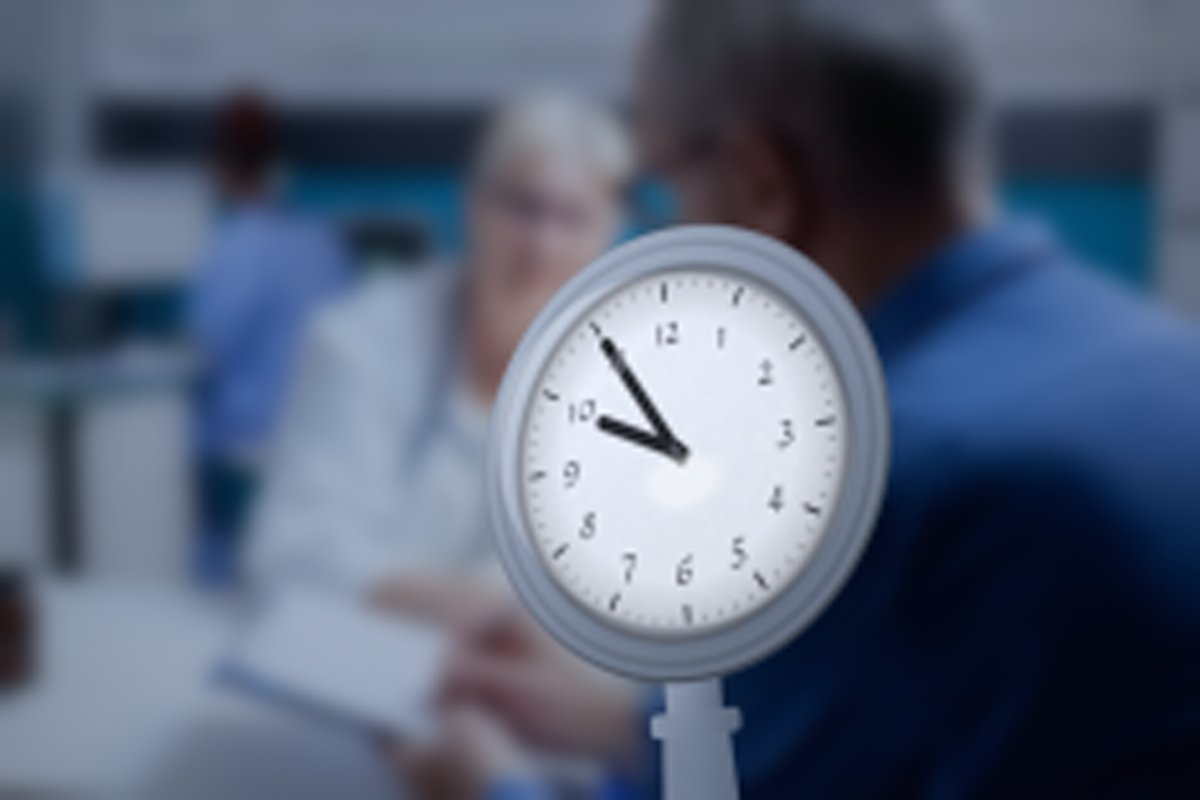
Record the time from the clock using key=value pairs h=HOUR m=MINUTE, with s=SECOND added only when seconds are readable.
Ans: h=9 m=55
